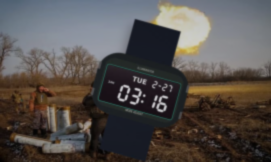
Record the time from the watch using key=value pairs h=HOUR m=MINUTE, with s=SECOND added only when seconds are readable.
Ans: h=3 m=16
